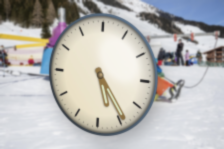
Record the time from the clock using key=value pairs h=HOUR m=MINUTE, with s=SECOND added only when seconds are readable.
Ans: h=5 m=24
